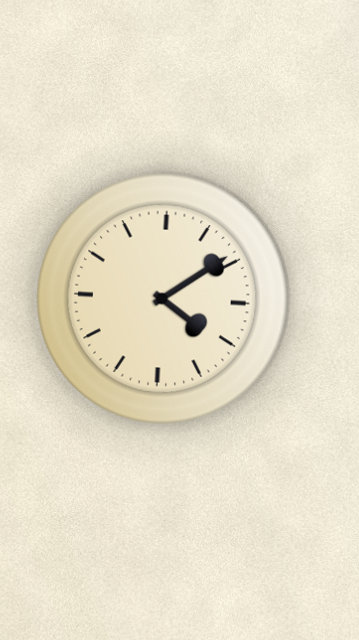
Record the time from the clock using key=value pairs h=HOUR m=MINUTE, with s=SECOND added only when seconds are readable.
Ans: h=4 m=9
